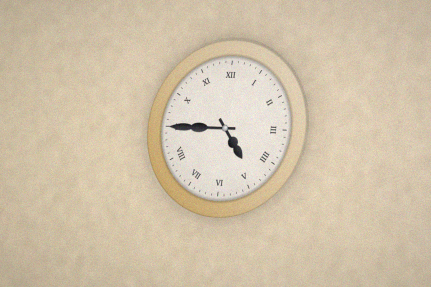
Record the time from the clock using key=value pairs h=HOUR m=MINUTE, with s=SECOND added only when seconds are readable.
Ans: h=4 m=45
